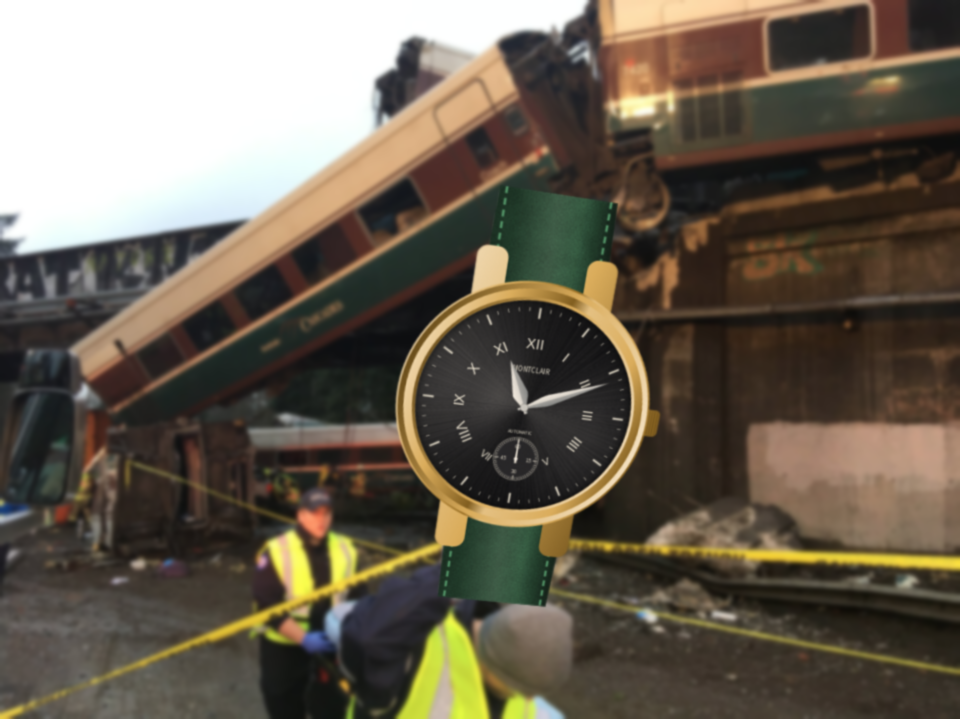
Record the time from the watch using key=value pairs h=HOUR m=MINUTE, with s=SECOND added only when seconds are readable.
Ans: h=11 m=11
